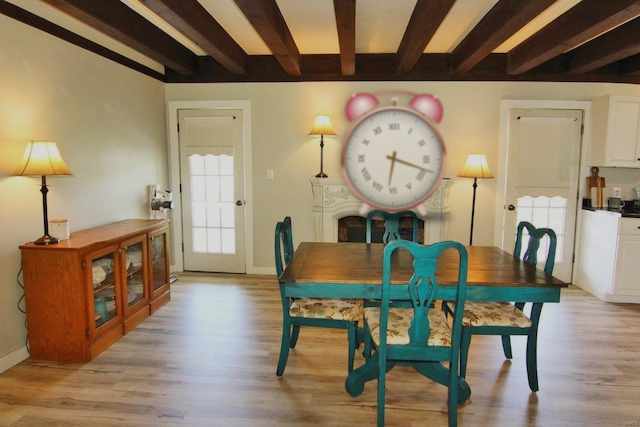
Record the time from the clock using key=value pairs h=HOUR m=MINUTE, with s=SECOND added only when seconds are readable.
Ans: h=6 m=18
